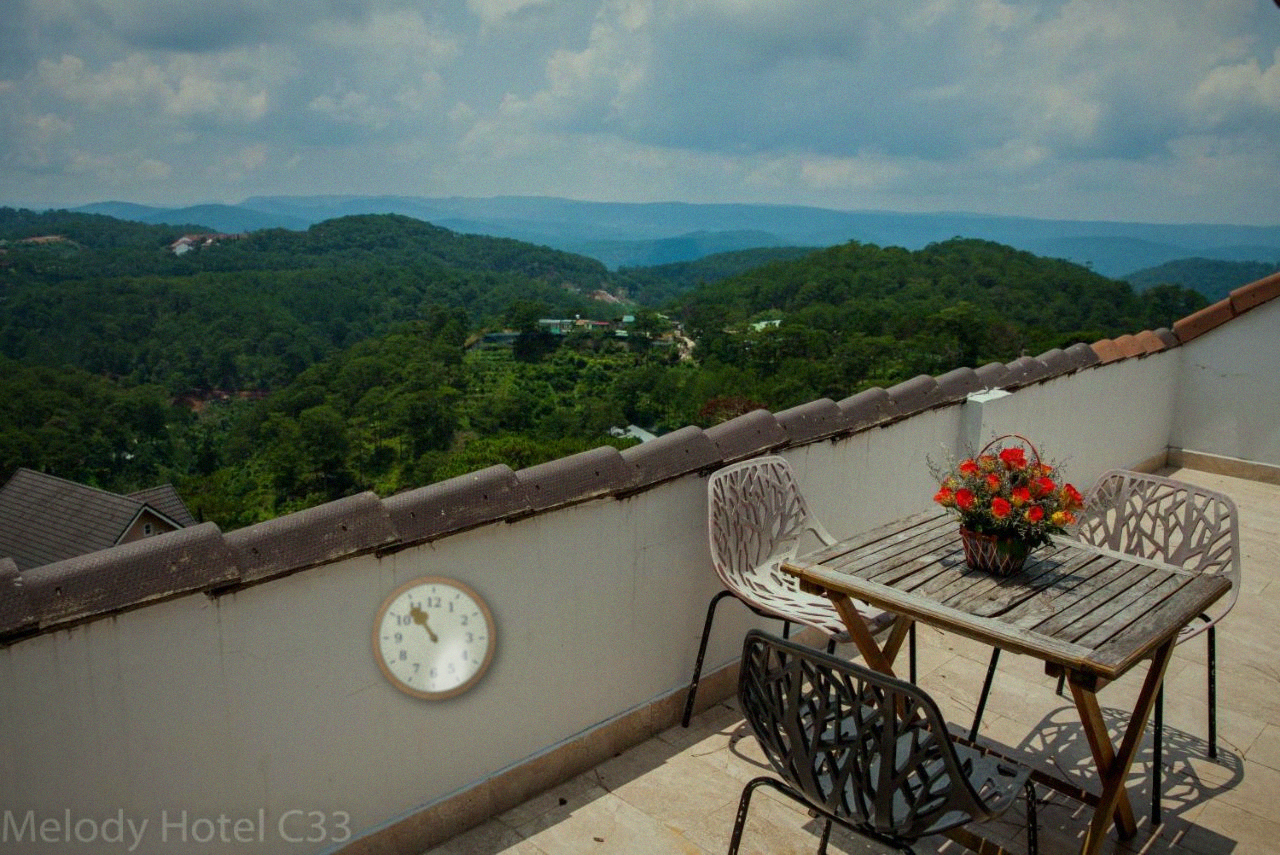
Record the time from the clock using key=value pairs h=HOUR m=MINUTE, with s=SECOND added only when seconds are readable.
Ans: h=10 m=54
